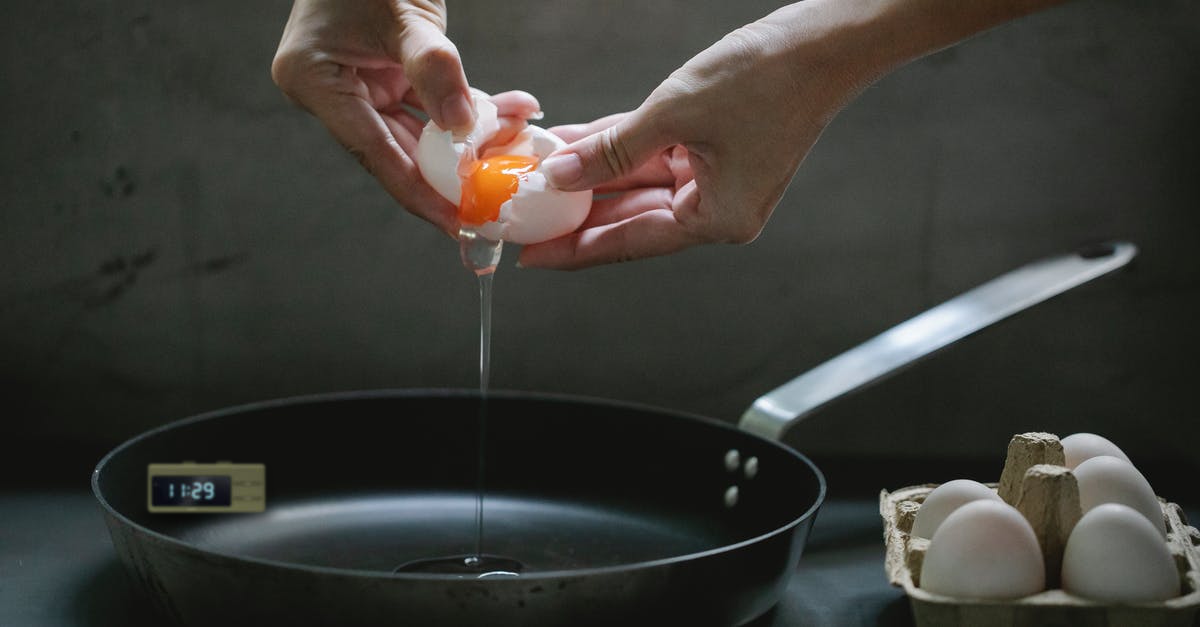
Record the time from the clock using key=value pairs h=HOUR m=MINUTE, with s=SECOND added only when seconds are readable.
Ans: h=11 m=29
